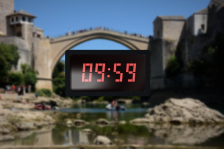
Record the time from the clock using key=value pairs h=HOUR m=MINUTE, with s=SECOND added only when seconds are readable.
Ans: h=9 m=59
